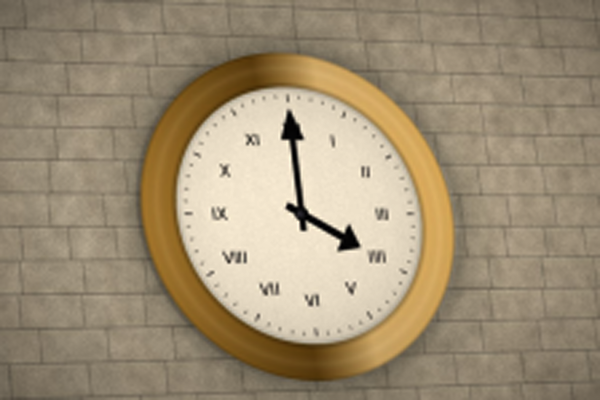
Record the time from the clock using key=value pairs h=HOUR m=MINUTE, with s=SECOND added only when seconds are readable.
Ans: h=4 m=0
